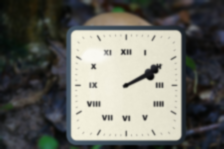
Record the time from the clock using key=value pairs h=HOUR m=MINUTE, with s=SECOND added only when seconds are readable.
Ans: h=2 m=10
